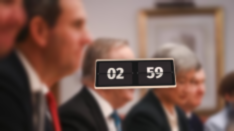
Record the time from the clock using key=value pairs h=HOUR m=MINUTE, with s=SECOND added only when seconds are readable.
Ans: h=2 m=59
